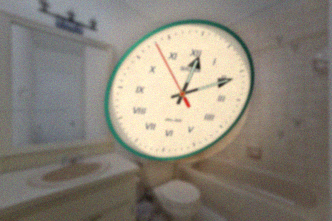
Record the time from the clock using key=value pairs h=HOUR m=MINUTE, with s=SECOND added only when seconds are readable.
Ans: h=12 m=10 s=53
